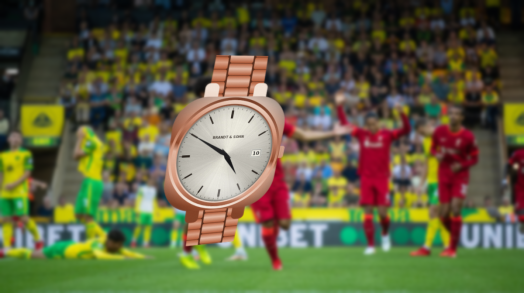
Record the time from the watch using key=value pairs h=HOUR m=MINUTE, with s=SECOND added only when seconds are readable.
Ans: h=4 m=50
